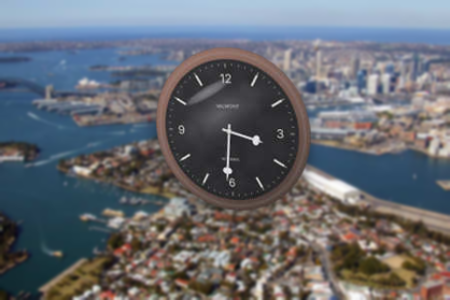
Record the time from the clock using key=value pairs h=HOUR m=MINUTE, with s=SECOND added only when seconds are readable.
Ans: h=3 m=31
